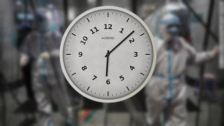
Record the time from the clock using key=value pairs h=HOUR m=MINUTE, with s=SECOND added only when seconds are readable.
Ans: h=6 m=8
